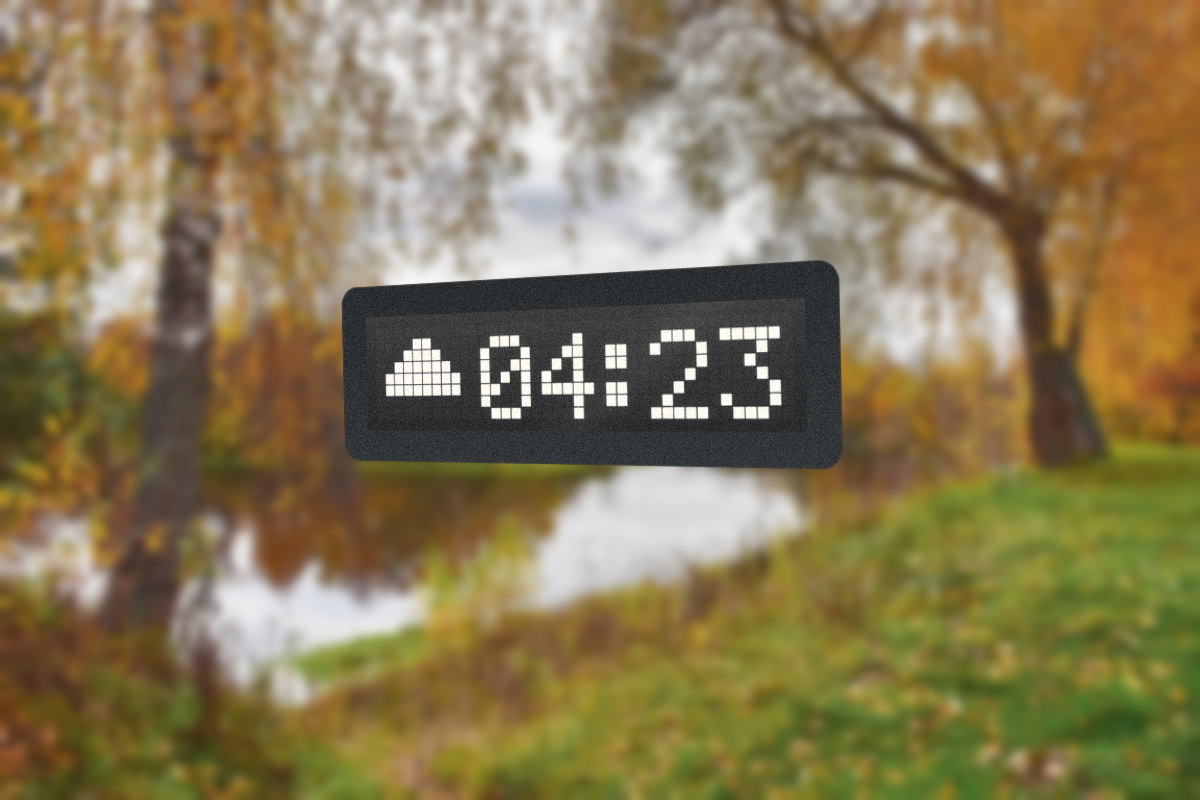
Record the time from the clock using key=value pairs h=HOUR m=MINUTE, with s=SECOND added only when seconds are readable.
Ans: h=4 m=23
